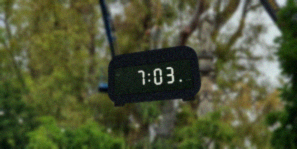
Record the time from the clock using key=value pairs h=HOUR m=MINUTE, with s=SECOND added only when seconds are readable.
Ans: h=7 m=3
